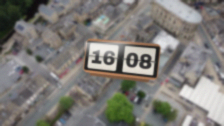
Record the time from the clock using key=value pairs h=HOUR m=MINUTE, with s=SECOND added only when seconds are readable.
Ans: h=16 m=8
